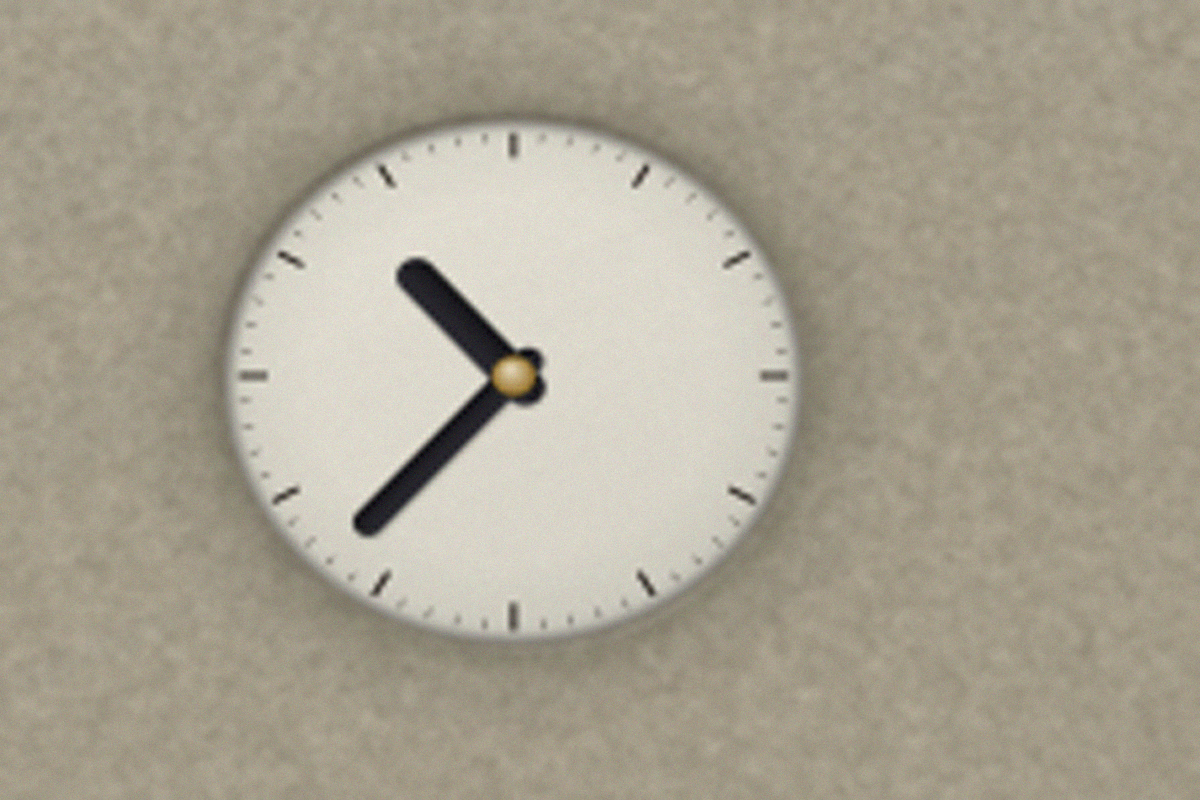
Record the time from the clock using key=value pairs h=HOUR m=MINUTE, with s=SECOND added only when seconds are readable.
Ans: h=10 m=37
